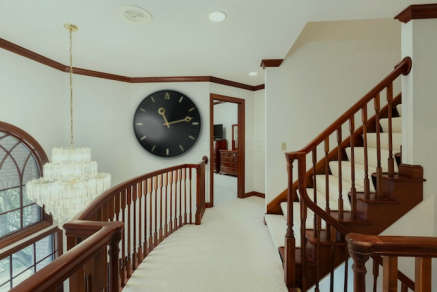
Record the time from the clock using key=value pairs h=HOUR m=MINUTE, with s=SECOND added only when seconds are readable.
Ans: h=11 m=13
